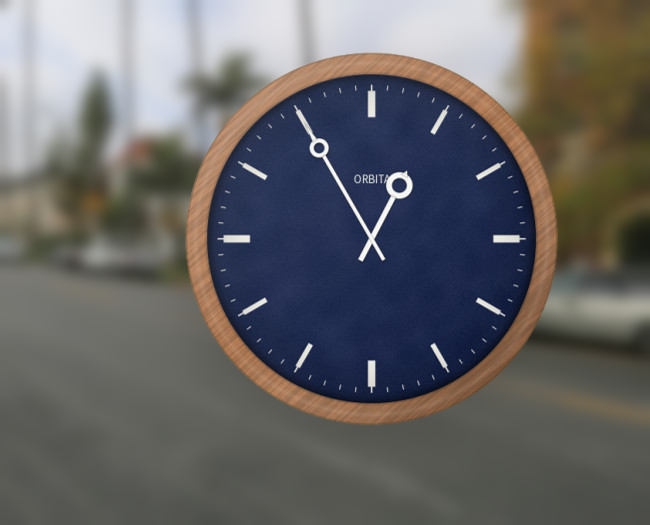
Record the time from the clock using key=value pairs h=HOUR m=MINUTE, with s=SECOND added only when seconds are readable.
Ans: h=12 m=55
